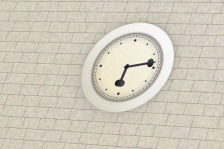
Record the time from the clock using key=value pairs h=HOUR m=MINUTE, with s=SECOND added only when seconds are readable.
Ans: h=6 m=13
